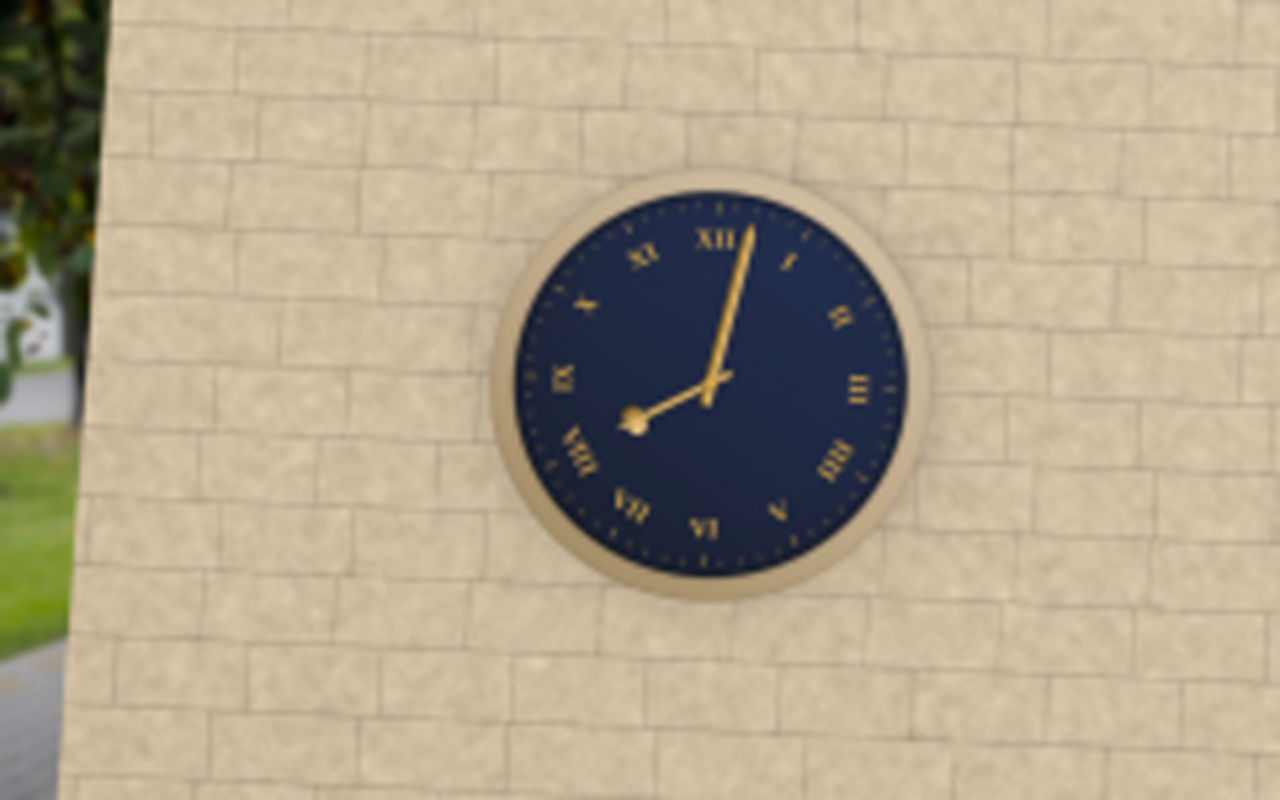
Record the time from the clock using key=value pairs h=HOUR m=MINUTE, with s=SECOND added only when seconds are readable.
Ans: h=8 m=2
